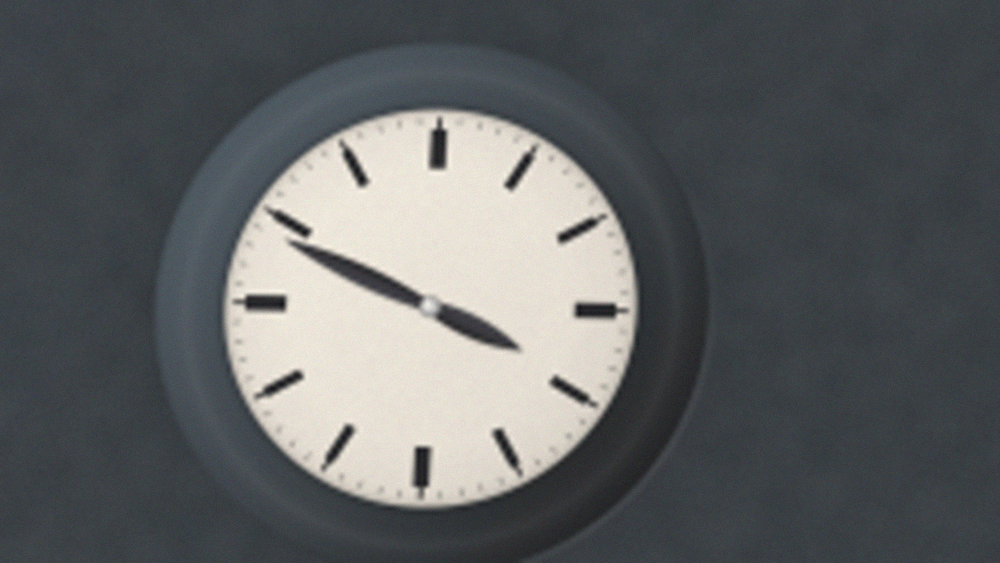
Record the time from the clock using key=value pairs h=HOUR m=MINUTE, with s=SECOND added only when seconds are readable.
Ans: h=3 m=49
